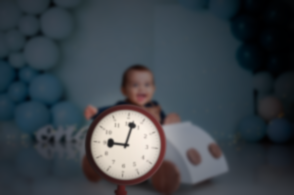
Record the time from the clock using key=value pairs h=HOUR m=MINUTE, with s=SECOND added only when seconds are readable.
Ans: h=9 m=2
